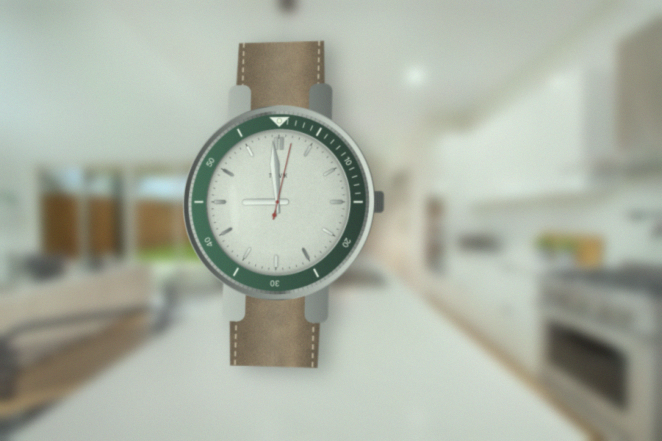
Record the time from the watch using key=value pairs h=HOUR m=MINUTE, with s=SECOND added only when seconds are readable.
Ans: h=8 m=59 s=2
